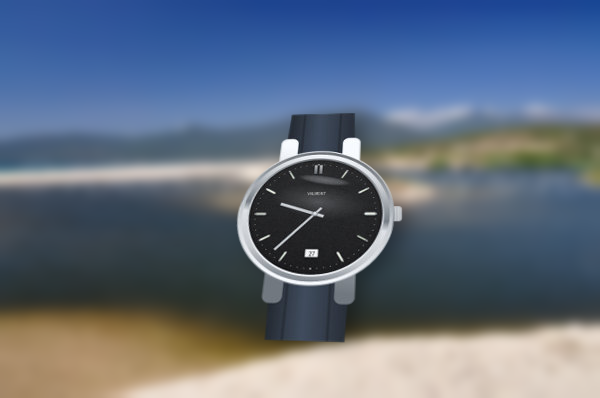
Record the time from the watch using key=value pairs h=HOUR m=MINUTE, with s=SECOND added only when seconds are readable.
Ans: h=9 m=37
